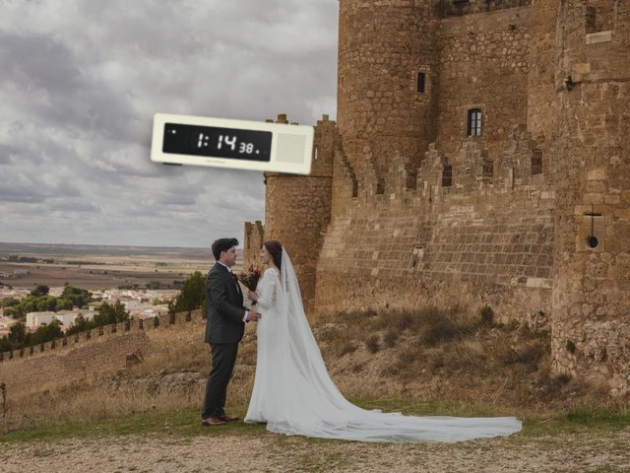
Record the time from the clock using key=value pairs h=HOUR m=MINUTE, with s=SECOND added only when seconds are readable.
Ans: h=1 m=14 s=38
